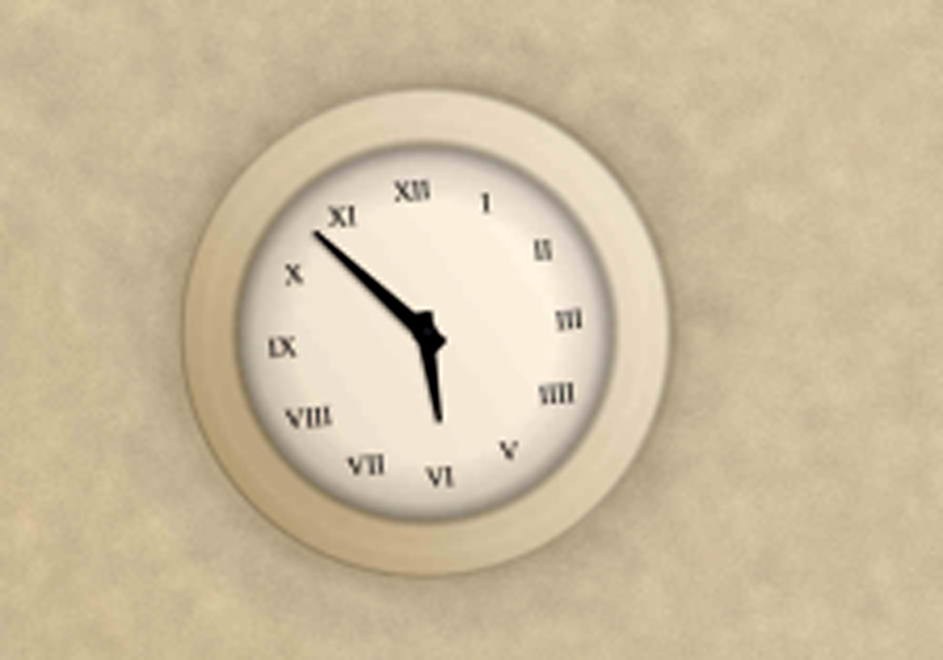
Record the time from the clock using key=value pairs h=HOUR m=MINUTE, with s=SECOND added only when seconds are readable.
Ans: h=5 m=53
